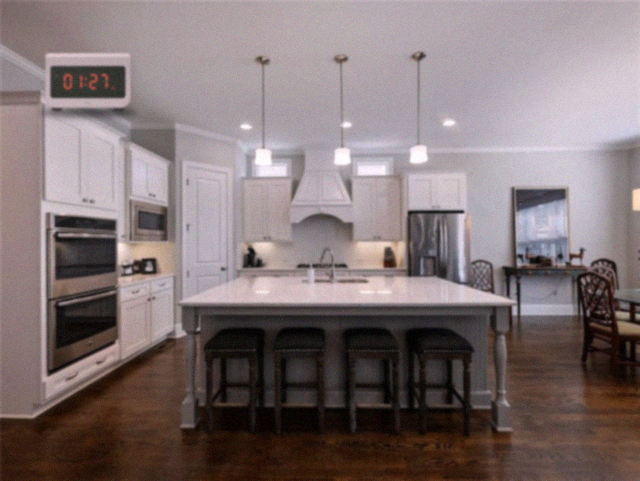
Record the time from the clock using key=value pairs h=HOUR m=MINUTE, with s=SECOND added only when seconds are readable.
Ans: h=1 m=27
